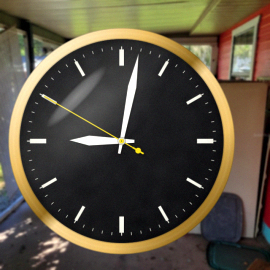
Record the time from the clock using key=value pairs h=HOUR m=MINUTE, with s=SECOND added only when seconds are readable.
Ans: h=9 m=1 s=50
